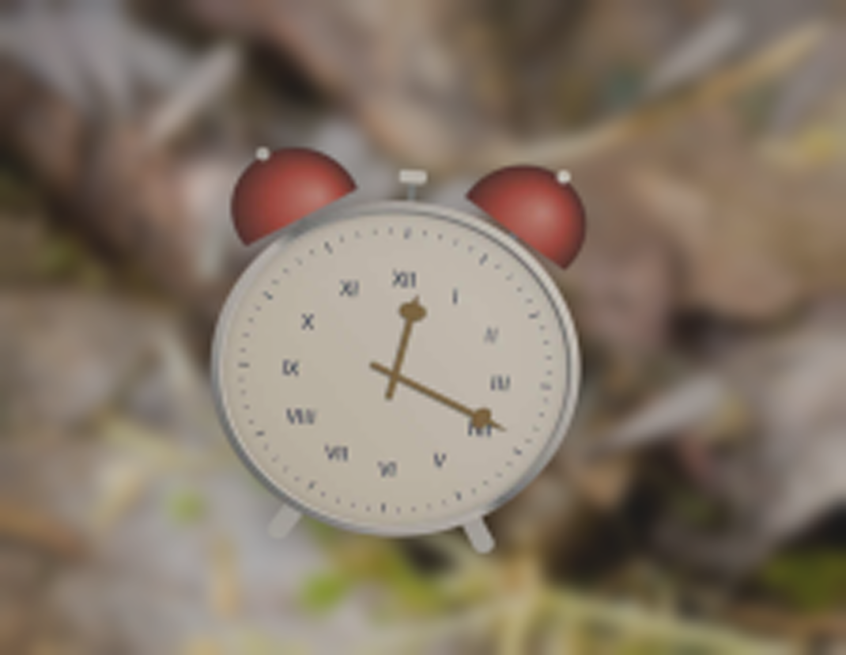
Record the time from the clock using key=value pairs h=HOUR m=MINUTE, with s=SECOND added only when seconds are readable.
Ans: h=12 m=19
